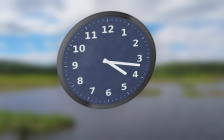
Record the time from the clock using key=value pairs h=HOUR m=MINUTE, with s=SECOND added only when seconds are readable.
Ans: h=4 m=17
